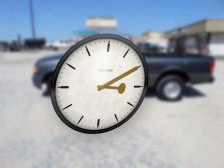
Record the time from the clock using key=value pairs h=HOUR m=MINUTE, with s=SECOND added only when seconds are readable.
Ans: h=3 m=10
